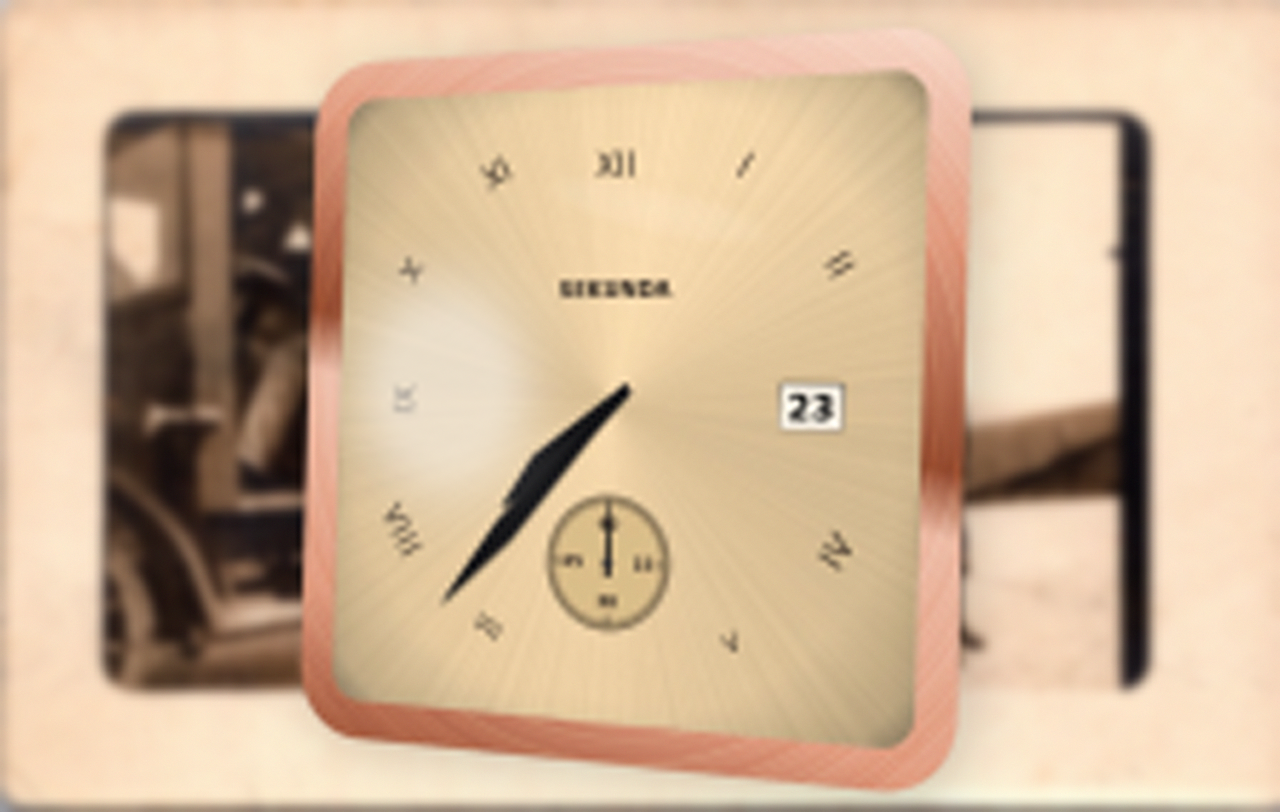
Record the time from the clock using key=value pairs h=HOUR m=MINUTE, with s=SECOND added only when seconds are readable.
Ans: h=7 m=37
